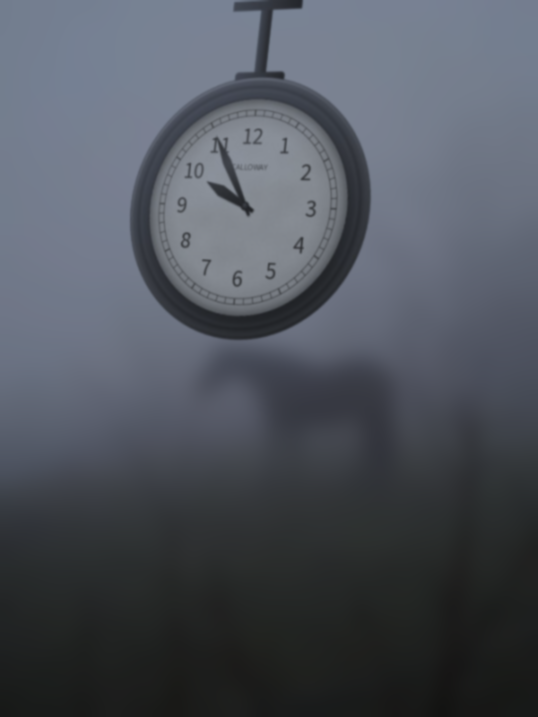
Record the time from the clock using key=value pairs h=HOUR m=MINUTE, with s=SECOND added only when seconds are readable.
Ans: h=9 m=55
